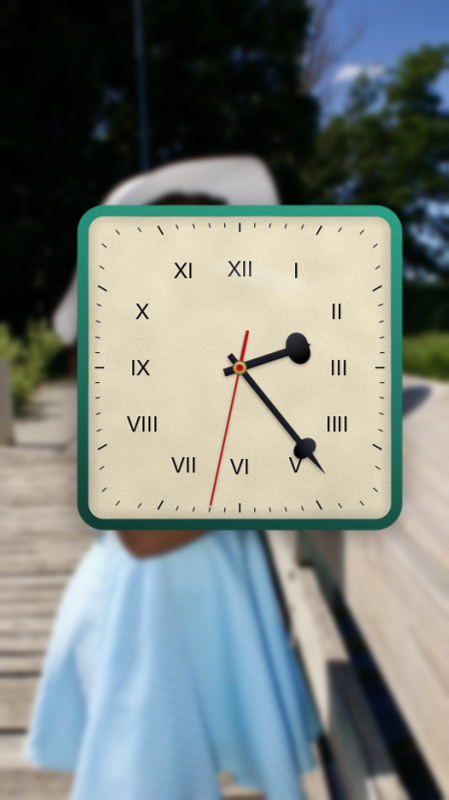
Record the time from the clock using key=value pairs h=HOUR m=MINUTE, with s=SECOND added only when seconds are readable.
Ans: h=2 m=23 s=32
